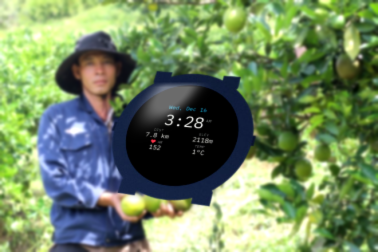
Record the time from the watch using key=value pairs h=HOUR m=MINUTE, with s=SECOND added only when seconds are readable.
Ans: h=3 m=28
